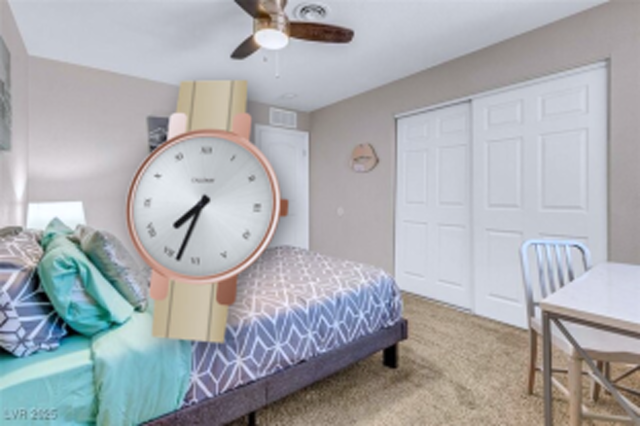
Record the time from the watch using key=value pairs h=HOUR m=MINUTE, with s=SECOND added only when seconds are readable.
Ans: h=7 m=33
